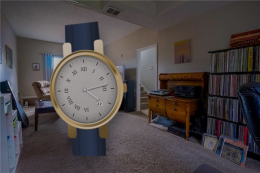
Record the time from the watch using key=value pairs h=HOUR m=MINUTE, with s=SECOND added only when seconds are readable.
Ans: h=4 m=13
